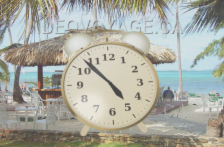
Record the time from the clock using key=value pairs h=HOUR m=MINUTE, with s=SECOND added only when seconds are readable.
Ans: h=4 m=53
